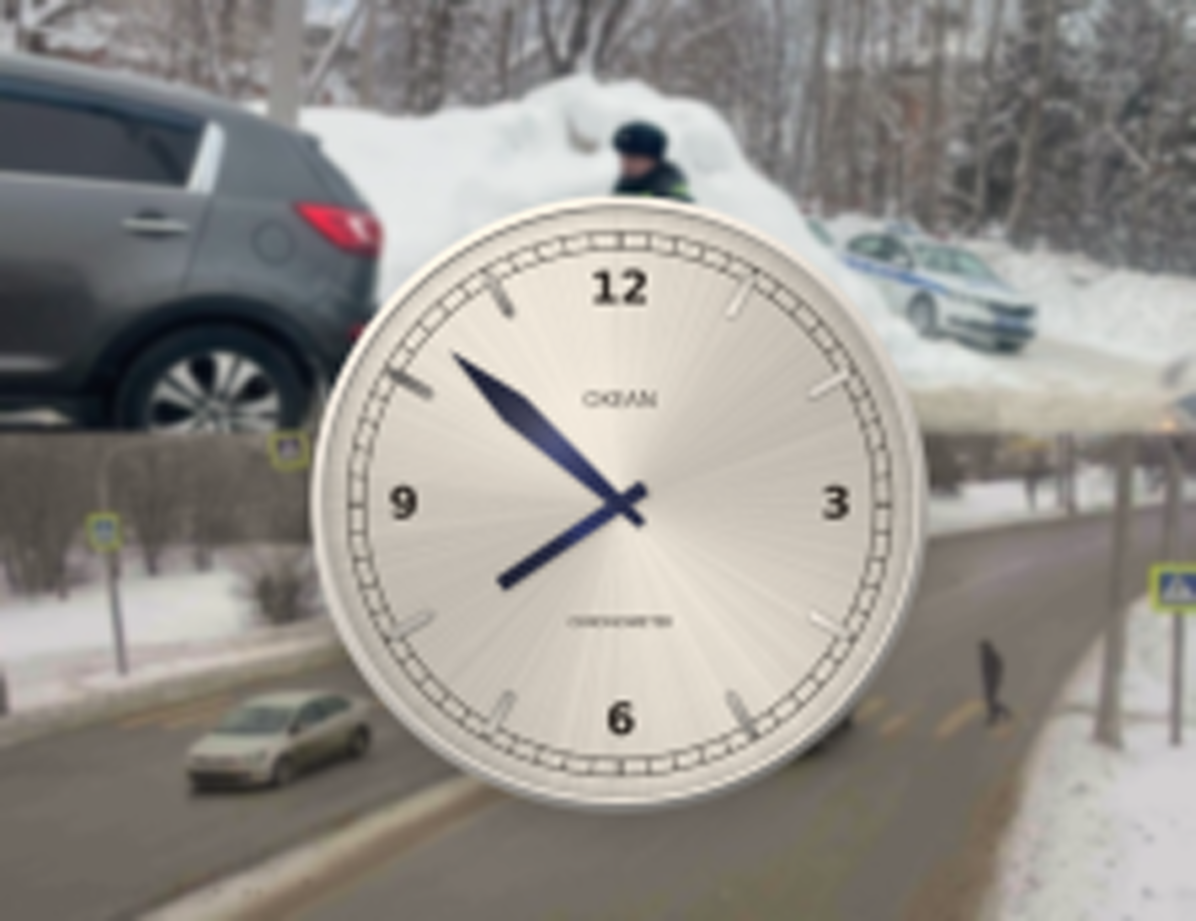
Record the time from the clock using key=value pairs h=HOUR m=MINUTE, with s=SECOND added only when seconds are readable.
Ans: h=7 m=52
